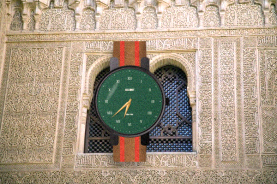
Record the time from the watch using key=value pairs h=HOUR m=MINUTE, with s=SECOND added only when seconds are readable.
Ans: h=6 m=38
